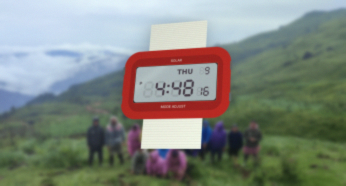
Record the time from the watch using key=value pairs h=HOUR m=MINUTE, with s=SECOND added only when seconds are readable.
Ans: h=4 m=48
